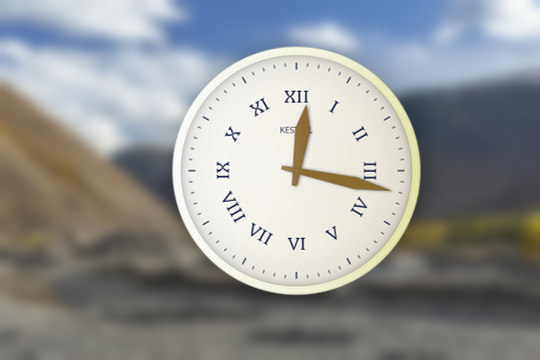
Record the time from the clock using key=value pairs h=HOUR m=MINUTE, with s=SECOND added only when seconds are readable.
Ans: h=12 m=17
